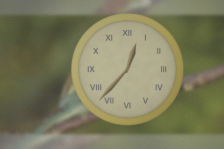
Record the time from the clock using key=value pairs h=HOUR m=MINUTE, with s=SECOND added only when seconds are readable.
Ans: h=12 m=37
